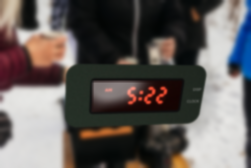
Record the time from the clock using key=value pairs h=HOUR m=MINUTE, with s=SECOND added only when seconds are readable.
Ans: h=5 m=22
